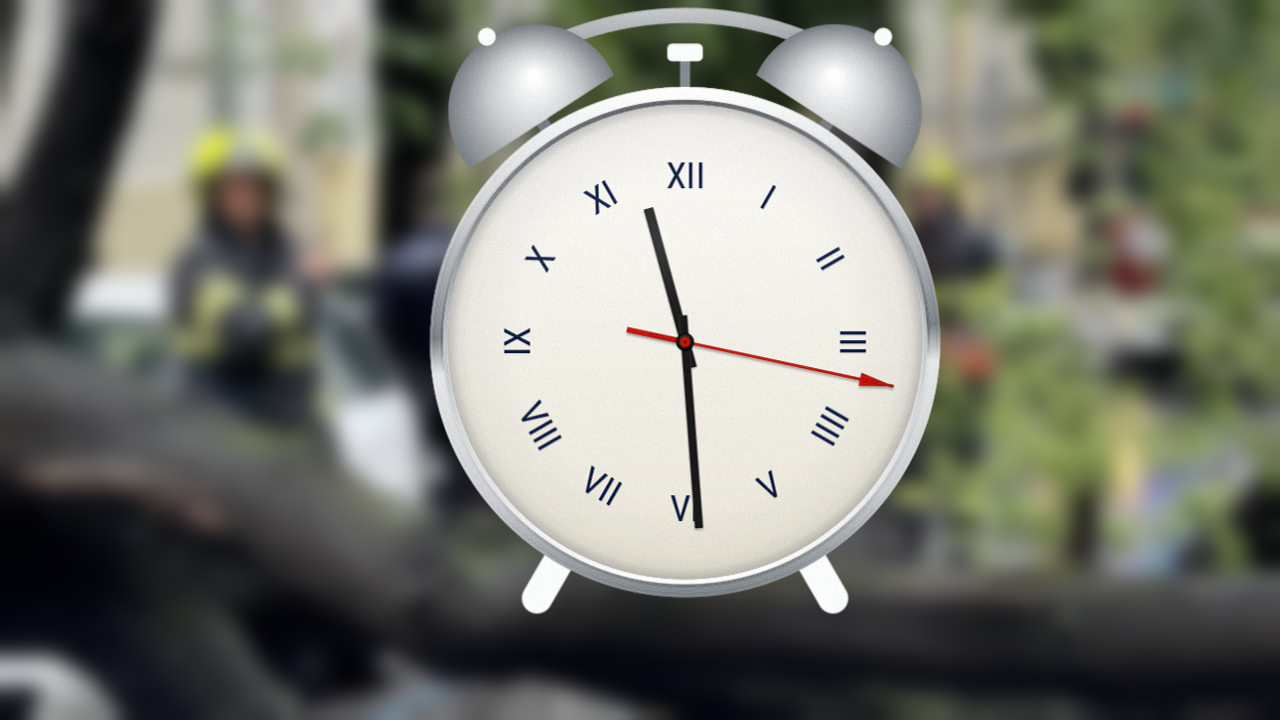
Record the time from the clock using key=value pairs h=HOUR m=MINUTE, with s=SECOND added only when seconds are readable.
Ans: h=11 m=29 s=17
